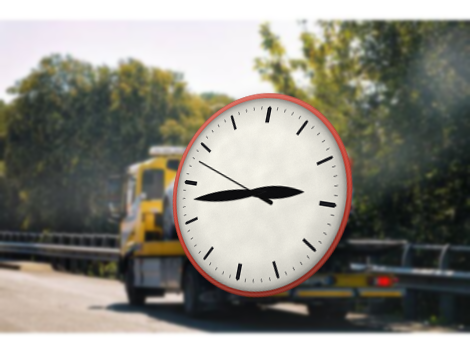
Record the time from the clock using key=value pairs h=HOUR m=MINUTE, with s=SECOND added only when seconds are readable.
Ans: h=2 m=42 s=48
